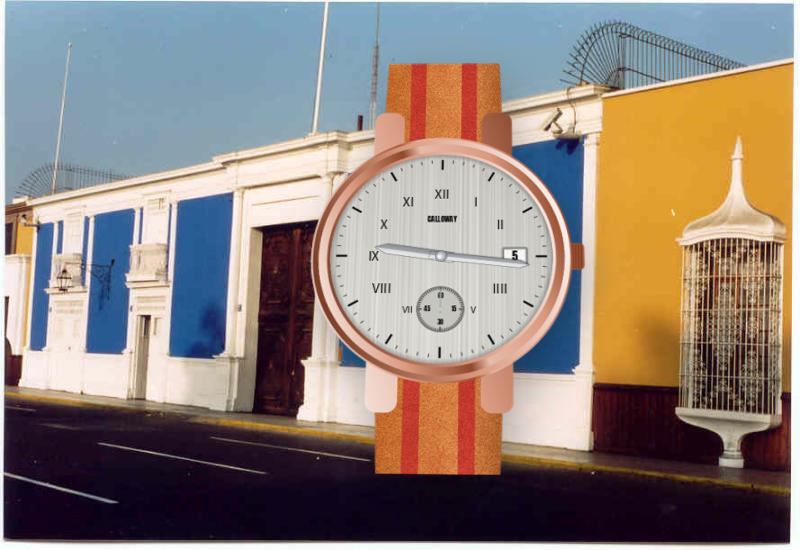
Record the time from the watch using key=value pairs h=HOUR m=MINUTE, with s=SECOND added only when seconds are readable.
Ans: h=9 m=16
